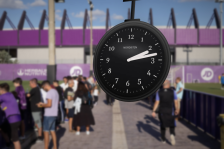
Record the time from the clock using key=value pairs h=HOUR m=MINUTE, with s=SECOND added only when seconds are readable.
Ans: h=2 m=13
